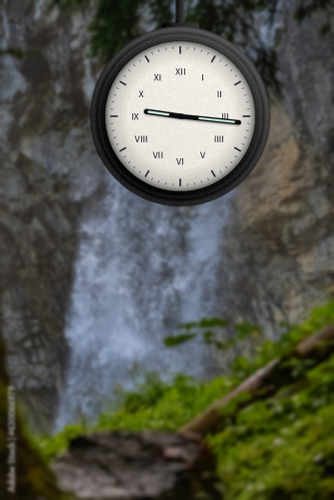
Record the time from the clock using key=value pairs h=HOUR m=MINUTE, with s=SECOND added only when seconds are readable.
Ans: h=9 m=16
